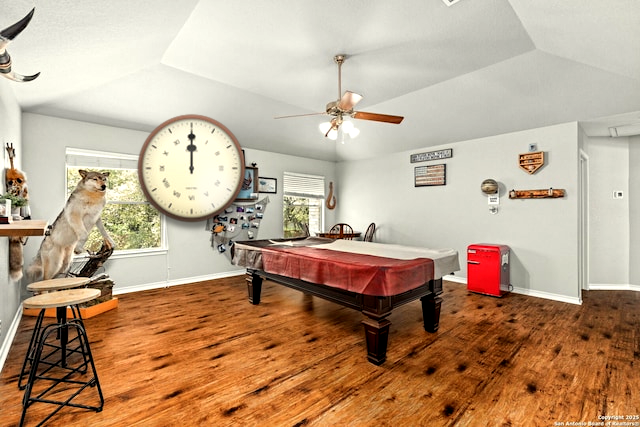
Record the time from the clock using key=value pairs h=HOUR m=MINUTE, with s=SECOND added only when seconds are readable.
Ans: h=12 m=0
